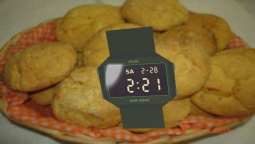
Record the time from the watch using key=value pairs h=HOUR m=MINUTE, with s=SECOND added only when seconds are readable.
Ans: h=2 m=21
